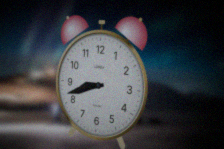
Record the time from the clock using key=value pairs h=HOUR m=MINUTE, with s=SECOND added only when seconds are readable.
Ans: h=8 m=42
